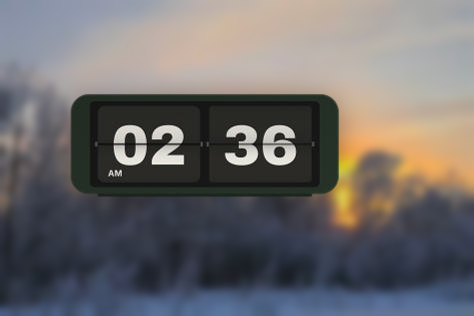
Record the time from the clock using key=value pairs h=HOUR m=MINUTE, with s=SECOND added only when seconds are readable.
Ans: h=2 m=36
